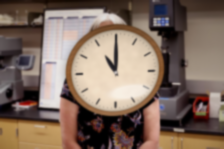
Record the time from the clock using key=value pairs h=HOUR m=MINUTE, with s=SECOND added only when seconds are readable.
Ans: h=11 m=0
